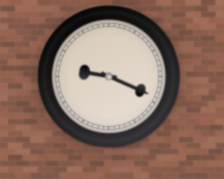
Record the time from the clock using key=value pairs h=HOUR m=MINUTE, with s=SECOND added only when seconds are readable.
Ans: h=9 m=19
